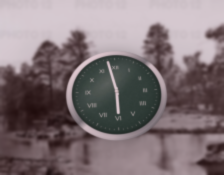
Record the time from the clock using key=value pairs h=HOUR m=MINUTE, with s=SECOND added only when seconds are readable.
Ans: h=5 m=58
